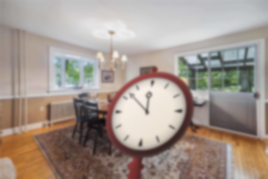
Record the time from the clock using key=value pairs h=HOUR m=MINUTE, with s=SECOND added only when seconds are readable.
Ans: h=11 m=52
